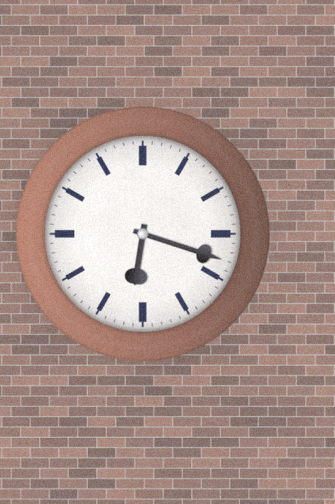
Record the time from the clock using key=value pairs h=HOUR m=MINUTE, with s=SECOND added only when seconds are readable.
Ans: h=6 m=18
